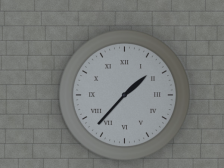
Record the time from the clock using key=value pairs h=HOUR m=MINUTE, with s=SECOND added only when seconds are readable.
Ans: h=1 m=37
